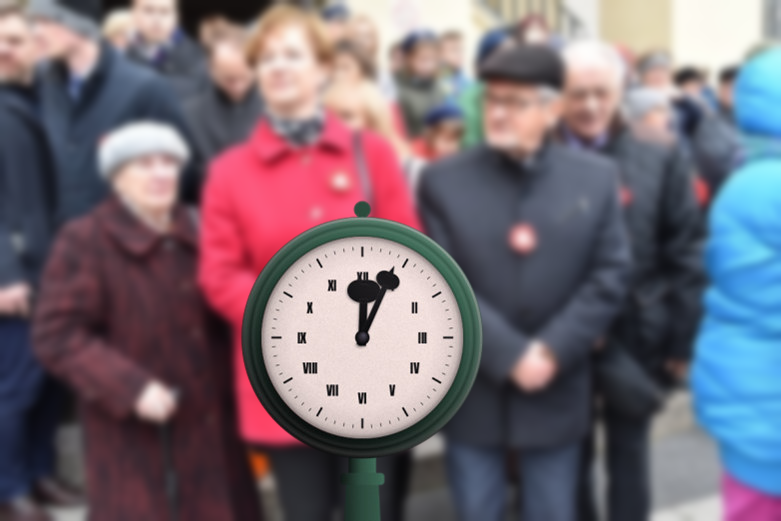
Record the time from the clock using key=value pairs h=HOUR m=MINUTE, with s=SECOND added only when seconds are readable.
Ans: h=12 m=4
